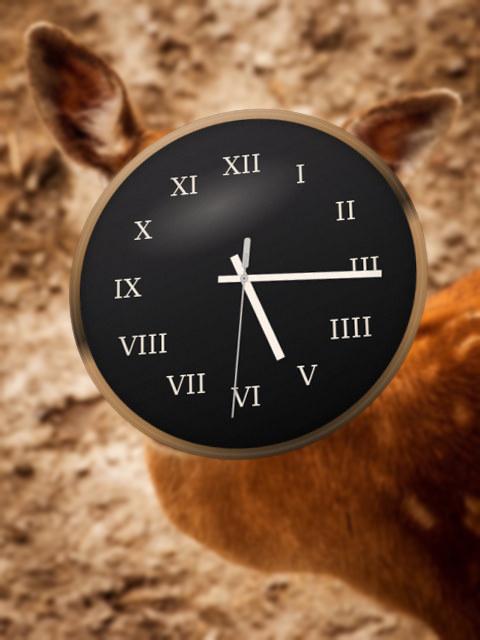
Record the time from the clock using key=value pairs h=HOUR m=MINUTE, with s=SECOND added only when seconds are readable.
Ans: h=5 m=15 s=31
